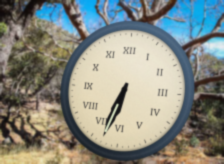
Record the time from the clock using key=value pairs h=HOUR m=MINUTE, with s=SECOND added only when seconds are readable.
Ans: h=6 m=33
